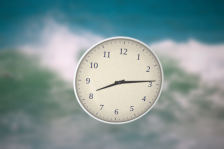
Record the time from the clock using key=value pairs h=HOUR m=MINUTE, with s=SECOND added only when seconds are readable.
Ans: h=8 m=14
